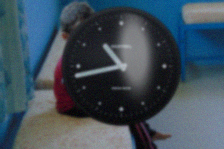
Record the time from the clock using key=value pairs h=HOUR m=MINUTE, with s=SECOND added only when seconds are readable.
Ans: h=10 m=43
